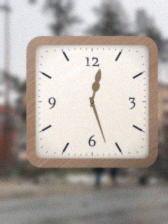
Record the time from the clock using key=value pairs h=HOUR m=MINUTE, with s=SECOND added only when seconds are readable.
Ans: h=12 m=27
